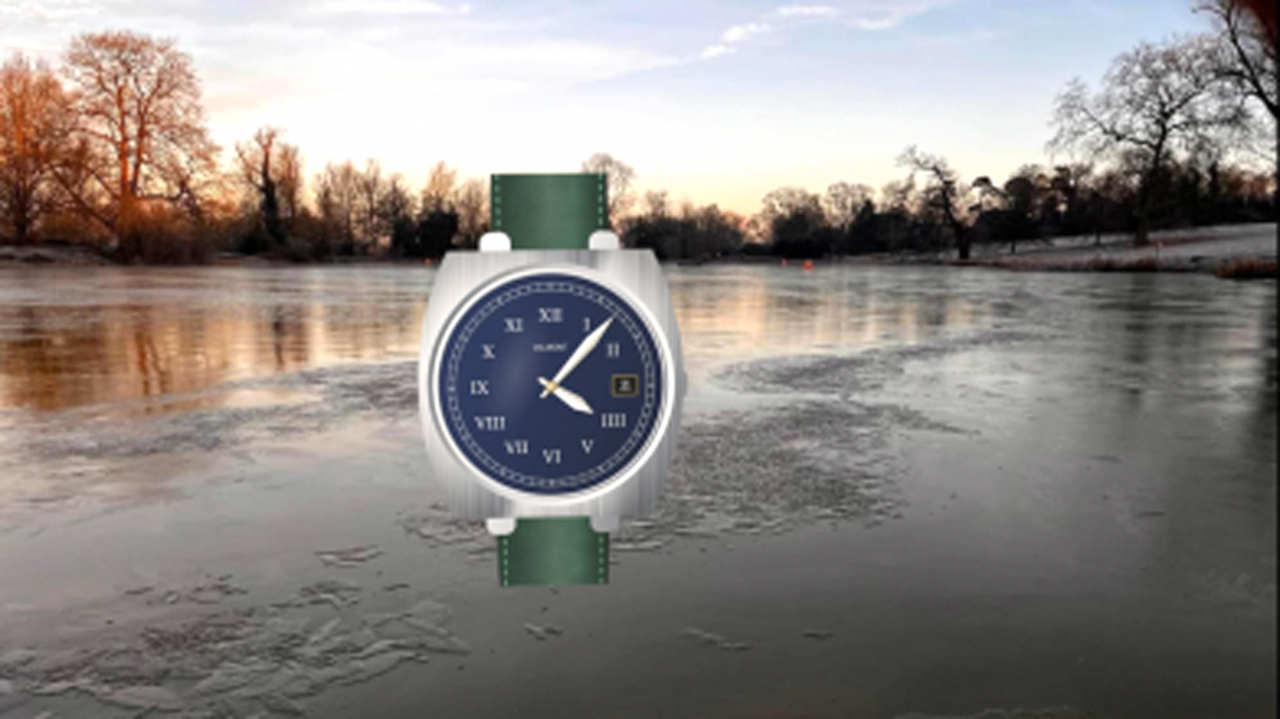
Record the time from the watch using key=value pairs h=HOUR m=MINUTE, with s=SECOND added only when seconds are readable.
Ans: h=4 m=7
